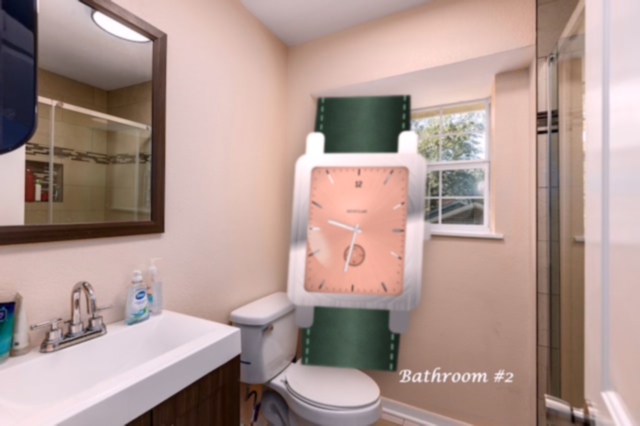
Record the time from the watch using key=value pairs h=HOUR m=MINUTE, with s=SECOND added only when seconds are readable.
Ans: h=9 m=32
